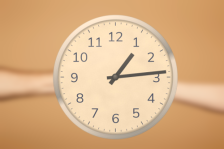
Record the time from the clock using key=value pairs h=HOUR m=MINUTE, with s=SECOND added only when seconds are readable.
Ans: h=1 m=14
